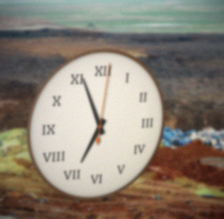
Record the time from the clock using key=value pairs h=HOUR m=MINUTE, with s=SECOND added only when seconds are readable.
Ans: h=6 m=56 s=1
